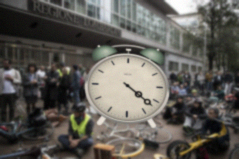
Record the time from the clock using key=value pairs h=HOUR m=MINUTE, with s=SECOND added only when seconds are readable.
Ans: h=4 m=22
